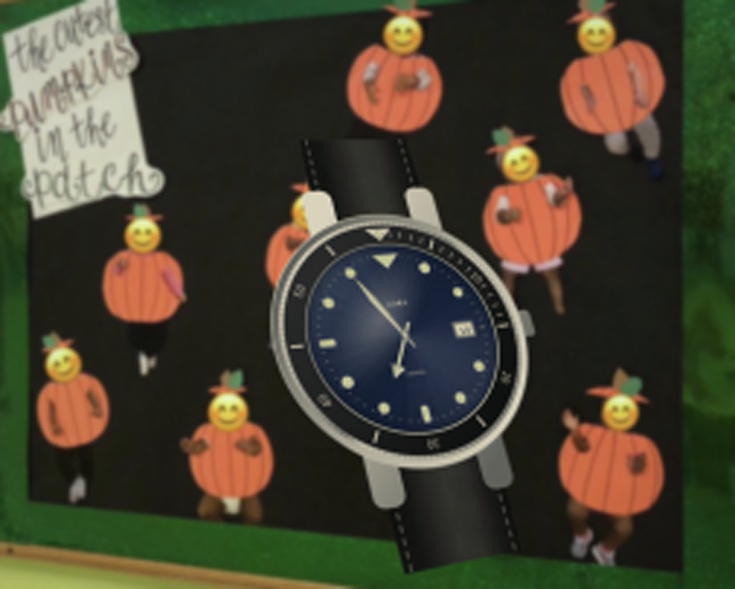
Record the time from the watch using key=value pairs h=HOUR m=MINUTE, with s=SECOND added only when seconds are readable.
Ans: h=6 m=55
